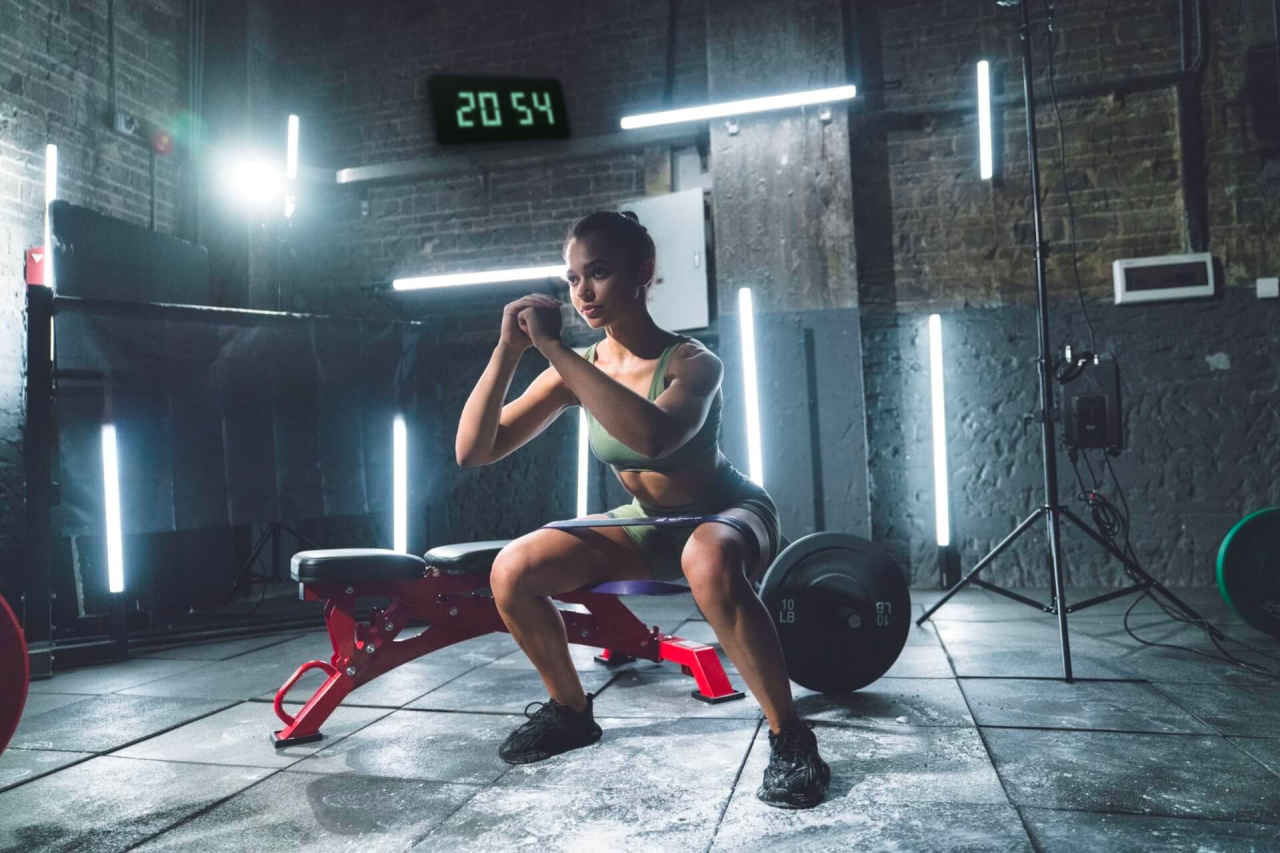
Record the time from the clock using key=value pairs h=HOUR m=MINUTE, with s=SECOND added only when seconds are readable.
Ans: h=20 m=54
